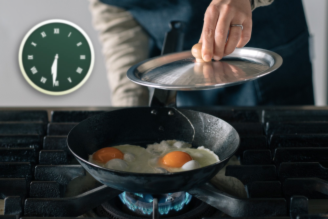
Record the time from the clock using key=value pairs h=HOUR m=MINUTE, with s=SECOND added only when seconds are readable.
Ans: h=6 m=31
